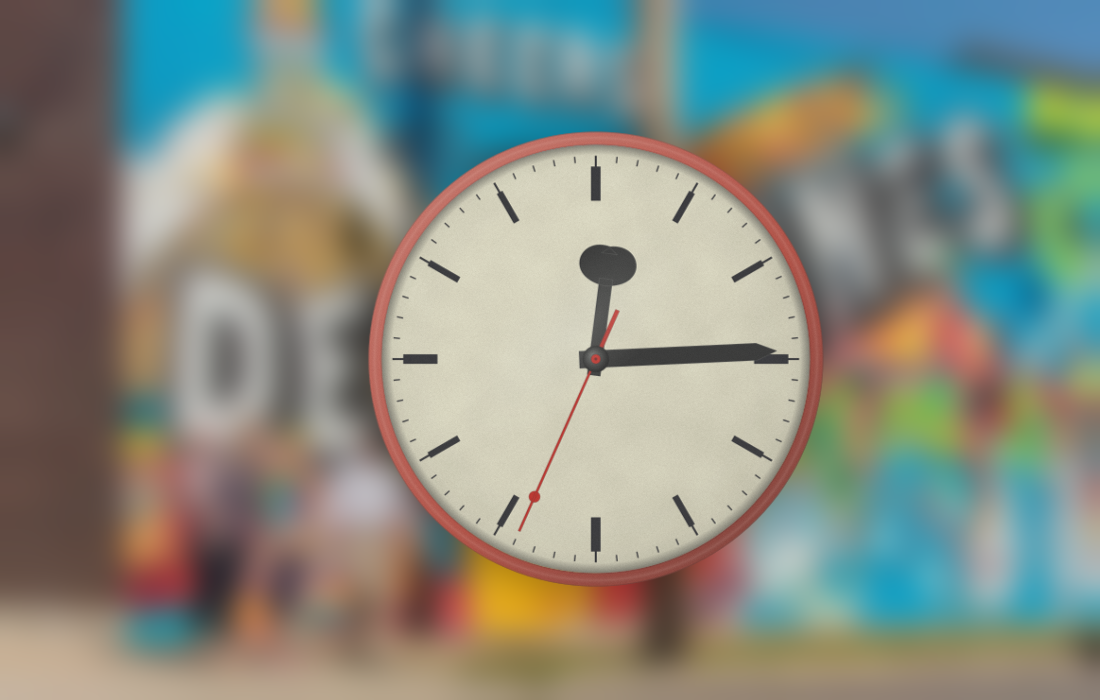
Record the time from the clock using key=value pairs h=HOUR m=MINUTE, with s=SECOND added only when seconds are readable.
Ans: h=12 m=14 s=34
